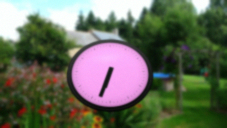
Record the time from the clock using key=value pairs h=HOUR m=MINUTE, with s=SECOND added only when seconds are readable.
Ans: h=6 m=33
